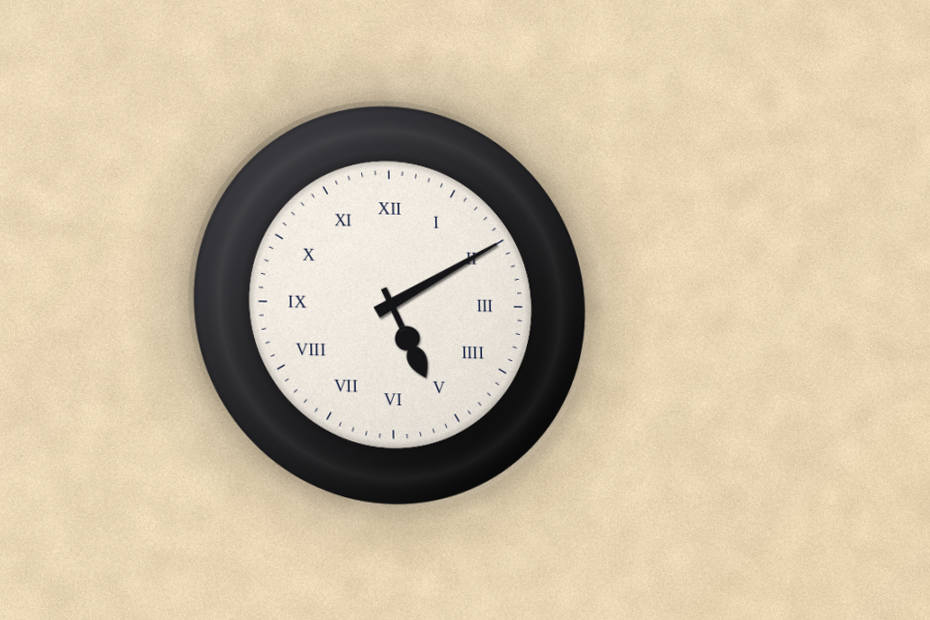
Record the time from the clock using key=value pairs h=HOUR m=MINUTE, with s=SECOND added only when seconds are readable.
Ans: h=5 m=10
